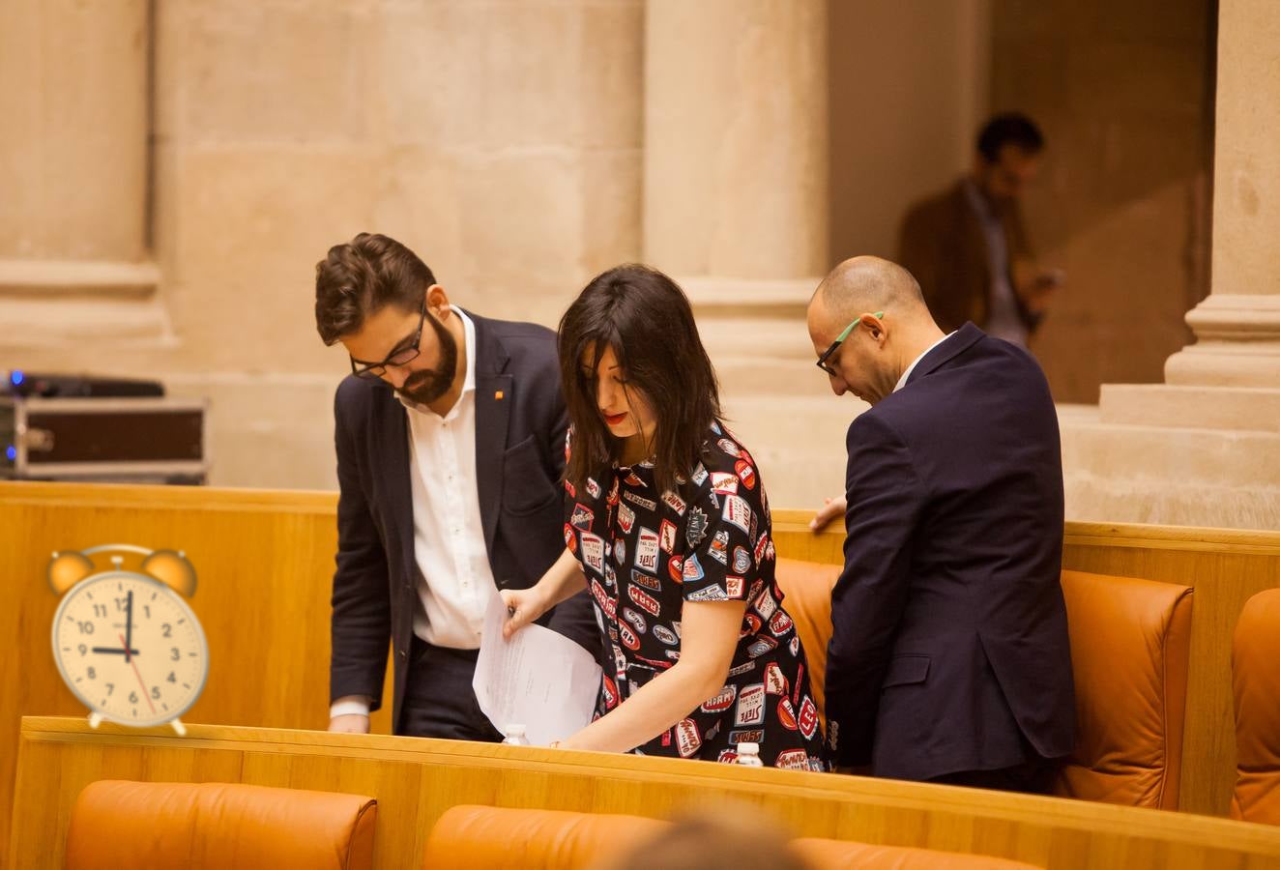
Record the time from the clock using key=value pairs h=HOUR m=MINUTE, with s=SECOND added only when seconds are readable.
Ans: h=9 m=1 s=27
